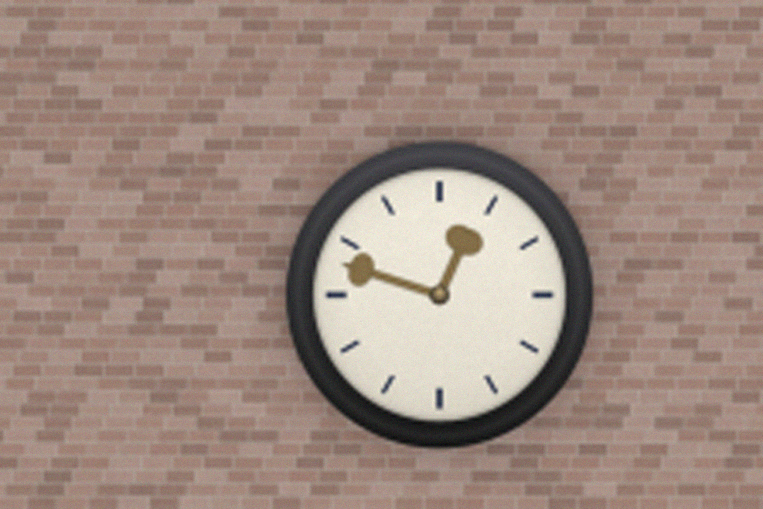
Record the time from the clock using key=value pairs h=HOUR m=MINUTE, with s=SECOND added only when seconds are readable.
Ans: h=12 m=48
